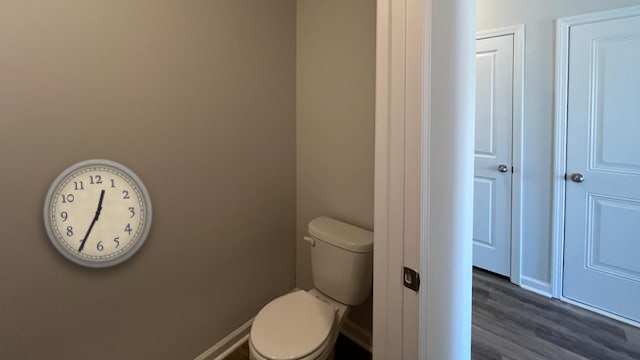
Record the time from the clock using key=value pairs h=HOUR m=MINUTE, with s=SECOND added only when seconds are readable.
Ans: h=12 m=35
